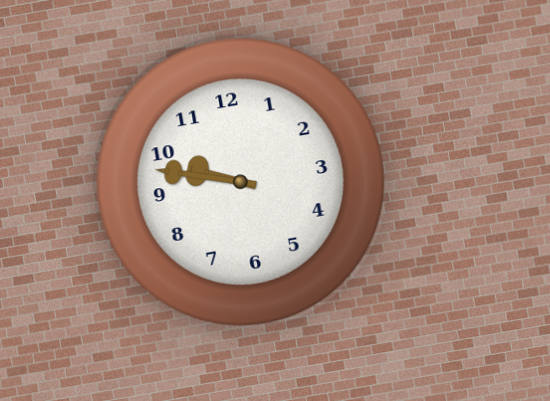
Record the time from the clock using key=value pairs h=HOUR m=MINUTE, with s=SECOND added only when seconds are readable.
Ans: h=9 m=48
